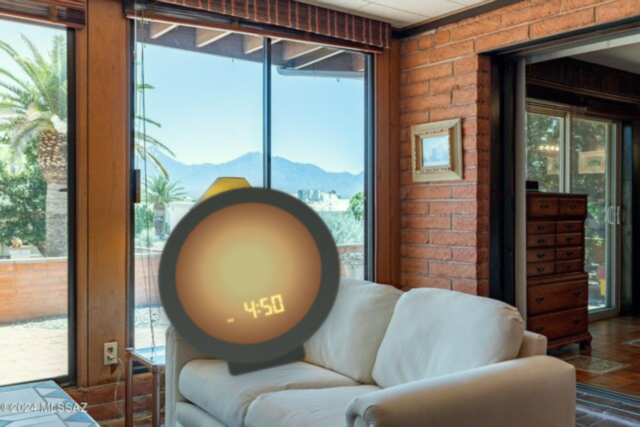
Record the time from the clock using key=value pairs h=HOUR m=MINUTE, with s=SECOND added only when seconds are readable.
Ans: h=4 m=50
